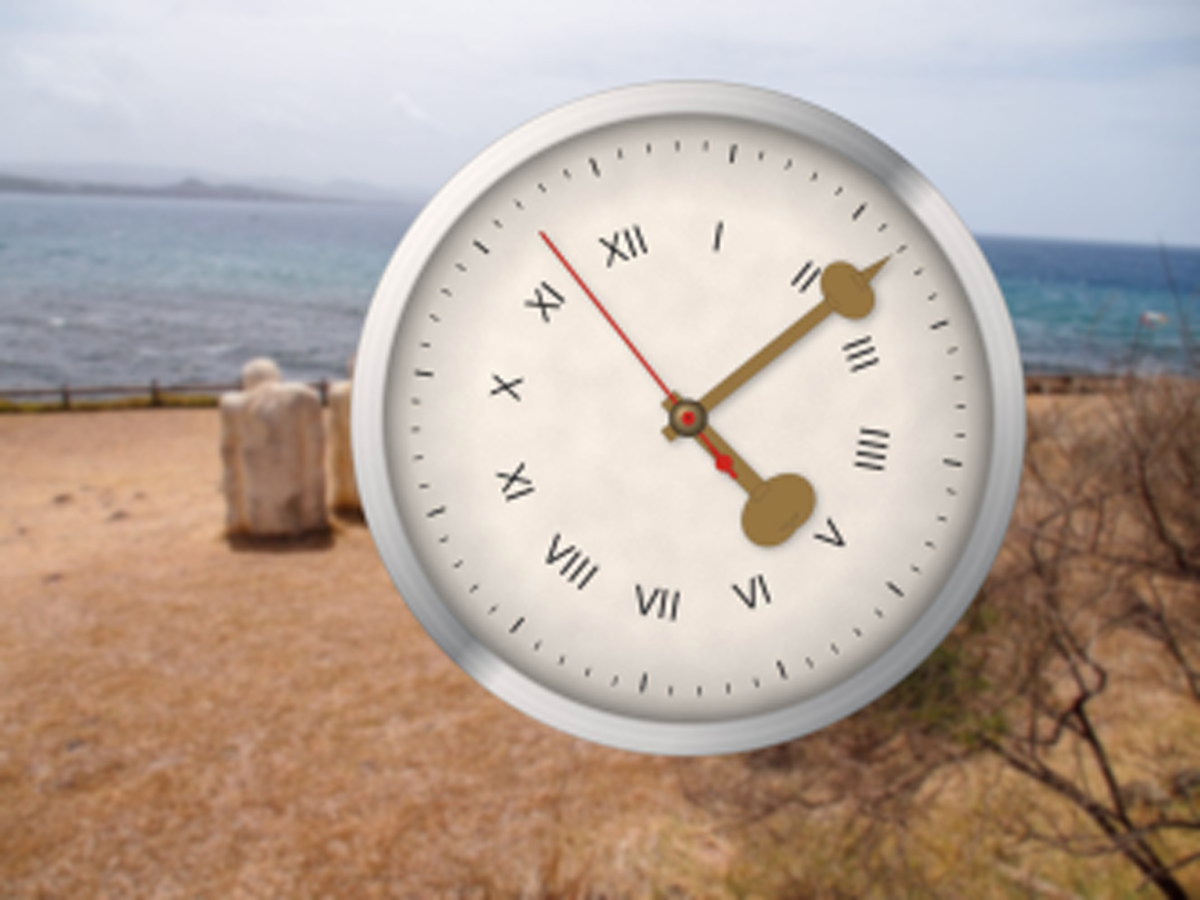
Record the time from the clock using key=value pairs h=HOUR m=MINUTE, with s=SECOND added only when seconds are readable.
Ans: h=5 m=11 s=57
